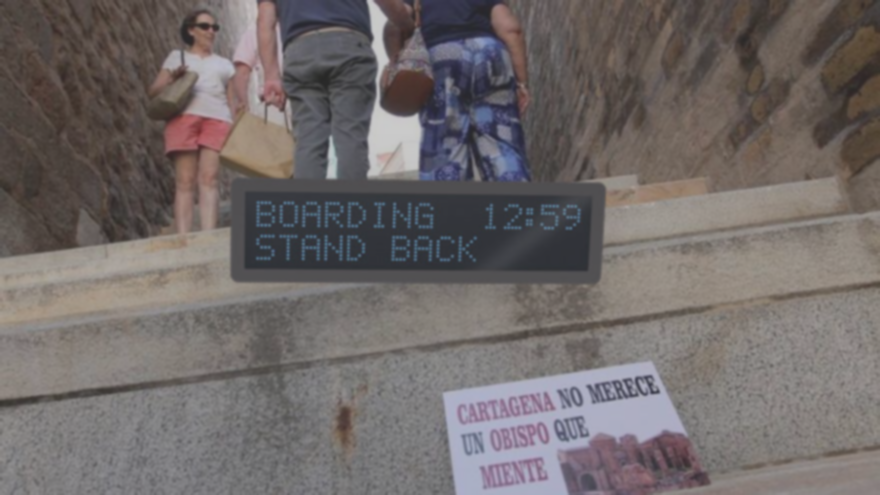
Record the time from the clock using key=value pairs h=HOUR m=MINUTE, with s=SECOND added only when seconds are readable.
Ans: h=12 m=59
